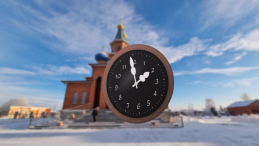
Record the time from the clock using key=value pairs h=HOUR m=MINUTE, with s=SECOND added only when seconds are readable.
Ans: h=1 m=59
